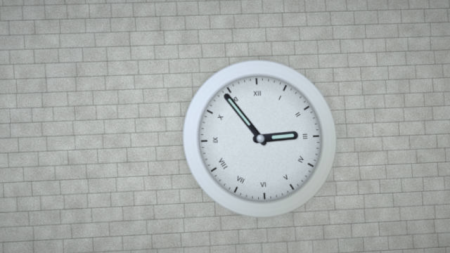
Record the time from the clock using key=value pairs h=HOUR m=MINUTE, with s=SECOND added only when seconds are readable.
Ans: h=2 m=54
